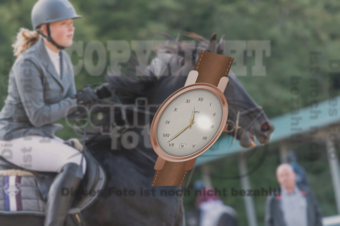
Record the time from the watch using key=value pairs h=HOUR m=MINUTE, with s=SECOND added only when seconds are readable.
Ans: h=11 m=37
